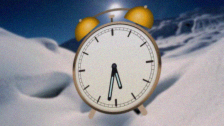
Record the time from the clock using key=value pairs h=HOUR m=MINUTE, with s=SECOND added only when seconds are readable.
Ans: h=5 m=32
